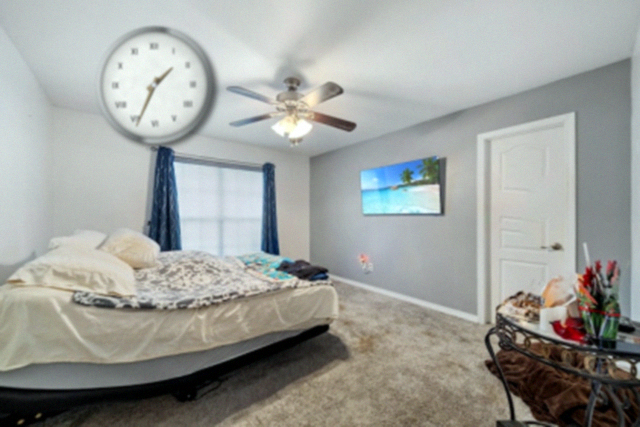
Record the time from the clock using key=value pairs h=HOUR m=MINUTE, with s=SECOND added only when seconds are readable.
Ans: h=1 m=34
